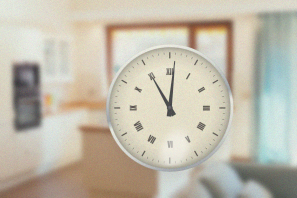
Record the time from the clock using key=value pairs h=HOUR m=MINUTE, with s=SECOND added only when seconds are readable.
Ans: h=11 m=1
